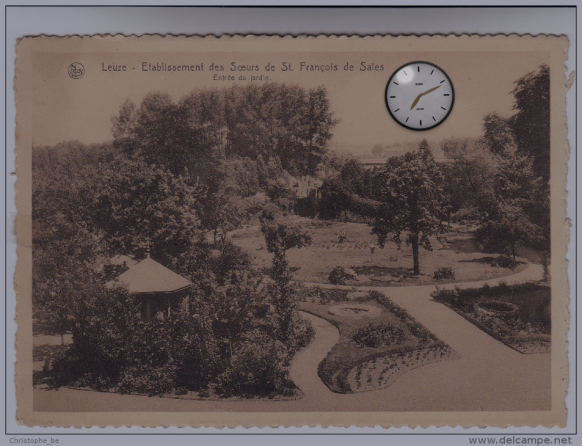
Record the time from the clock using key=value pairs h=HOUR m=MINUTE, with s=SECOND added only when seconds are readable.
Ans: h=7 m=11
